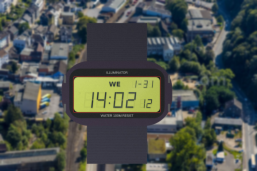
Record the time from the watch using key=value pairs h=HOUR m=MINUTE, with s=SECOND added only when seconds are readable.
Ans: h=14 m=2 s=12
